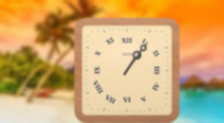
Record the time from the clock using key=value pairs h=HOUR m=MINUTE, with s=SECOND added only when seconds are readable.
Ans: h=1 m=6
